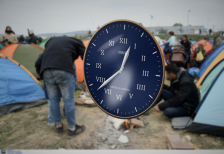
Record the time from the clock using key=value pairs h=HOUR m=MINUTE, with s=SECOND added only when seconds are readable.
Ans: h=12 m=38
